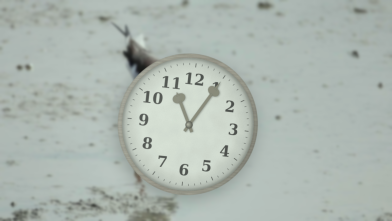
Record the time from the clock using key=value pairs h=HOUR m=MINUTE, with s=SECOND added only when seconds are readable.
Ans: h=11 m=5
